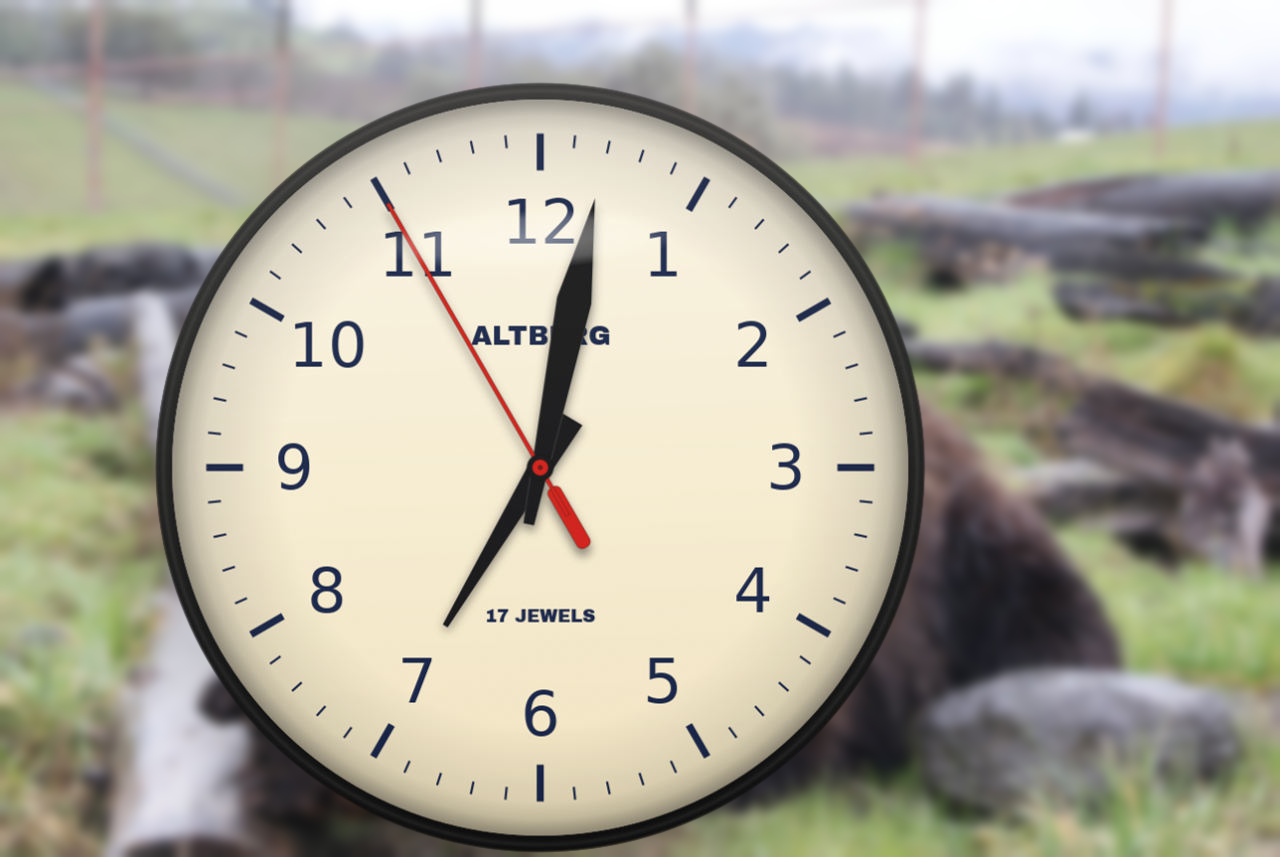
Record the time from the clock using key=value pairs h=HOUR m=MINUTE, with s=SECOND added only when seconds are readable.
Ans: h=7 m=1 s=55
